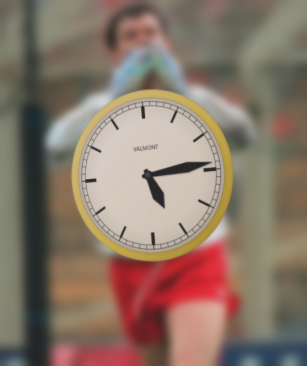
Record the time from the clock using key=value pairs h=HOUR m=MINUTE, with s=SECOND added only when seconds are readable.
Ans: h=5 m=14
